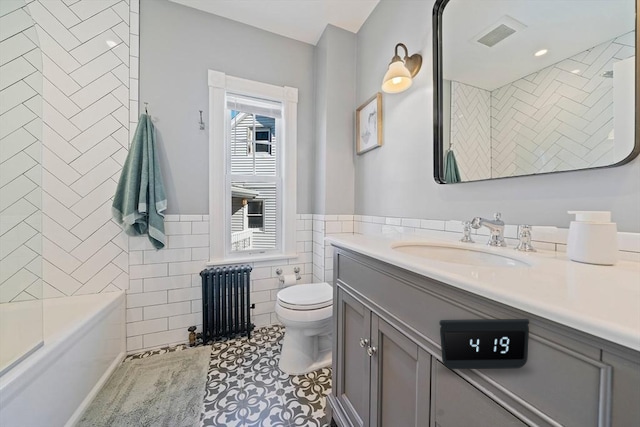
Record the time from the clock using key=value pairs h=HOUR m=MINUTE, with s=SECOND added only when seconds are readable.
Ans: h=4 m=19
